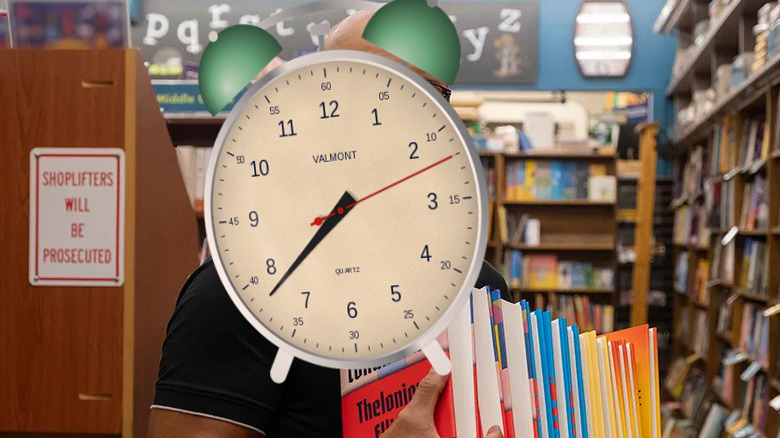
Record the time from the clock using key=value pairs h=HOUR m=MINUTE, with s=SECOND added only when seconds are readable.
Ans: h=7 m=38 s=12
